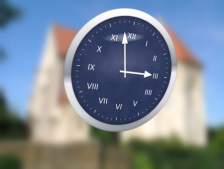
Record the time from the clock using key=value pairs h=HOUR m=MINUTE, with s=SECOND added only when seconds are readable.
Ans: h=2 m=58
